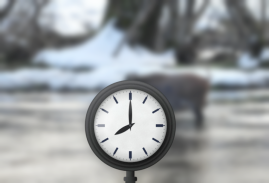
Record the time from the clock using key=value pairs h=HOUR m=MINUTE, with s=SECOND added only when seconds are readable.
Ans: h=8 m=0
